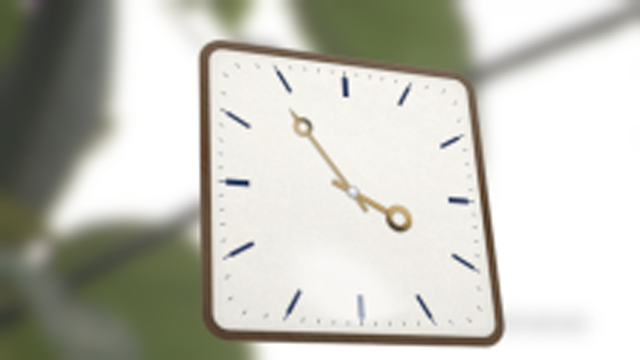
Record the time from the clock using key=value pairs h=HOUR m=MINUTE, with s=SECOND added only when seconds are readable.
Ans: h=3 m=54
